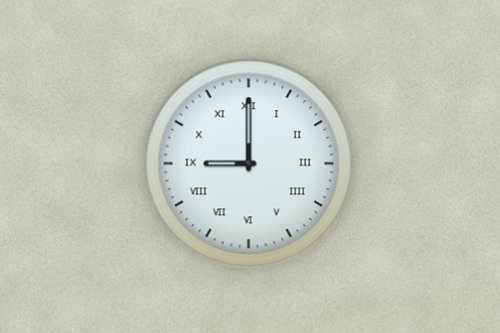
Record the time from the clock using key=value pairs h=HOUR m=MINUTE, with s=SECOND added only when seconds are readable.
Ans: h=9 m=0
